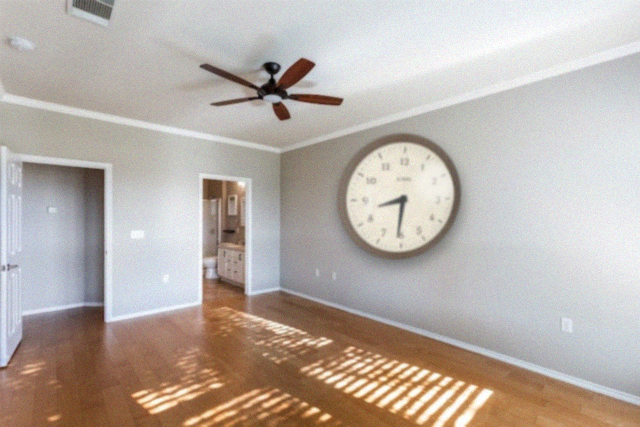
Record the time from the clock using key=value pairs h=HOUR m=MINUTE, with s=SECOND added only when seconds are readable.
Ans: h=8 m=31
